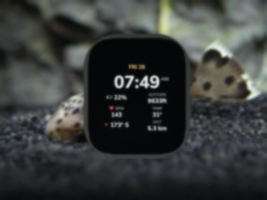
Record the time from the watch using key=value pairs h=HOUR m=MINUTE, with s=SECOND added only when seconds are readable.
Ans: h=7 m=49
